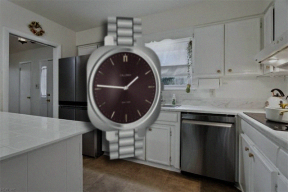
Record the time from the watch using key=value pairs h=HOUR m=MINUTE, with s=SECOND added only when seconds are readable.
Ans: h=1 m=46
